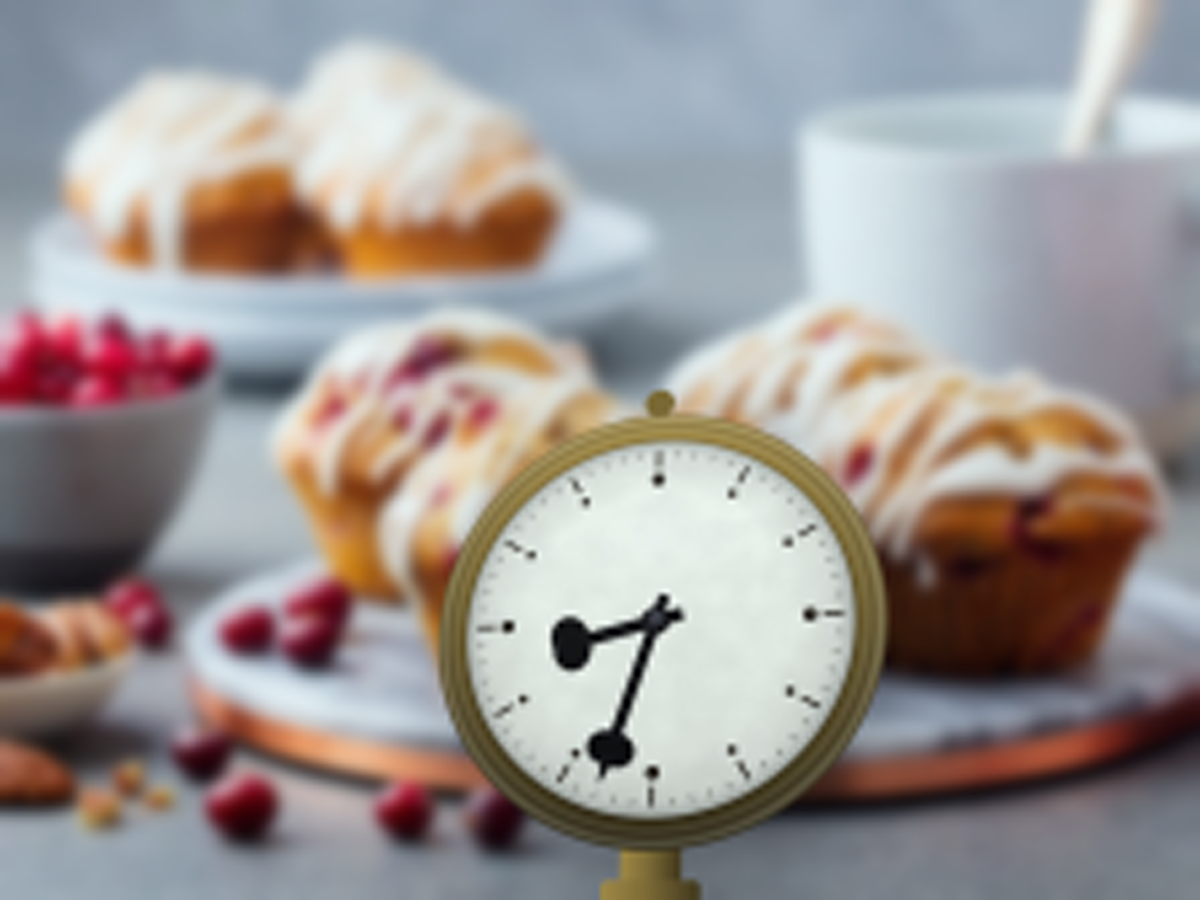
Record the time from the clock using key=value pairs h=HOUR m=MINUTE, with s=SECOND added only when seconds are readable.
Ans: h=8 m=33
